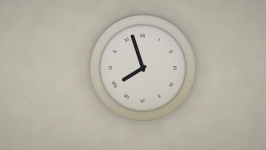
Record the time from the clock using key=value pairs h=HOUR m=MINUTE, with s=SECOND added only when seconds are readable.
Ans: h=7 m=57
